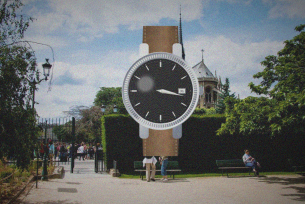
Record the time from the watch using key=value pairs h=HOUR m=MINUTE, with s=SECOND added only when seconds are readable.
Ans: h=3 m=17
